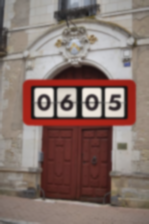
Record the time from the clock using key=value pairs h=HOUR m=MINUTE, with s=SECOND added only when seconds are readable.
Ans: h=6 m=5
